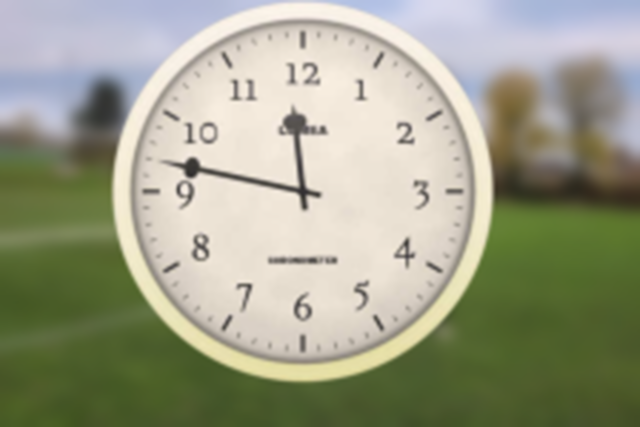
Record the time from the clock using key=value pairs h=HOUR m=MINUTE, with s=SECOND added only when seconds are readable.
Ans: h=11 m=47
